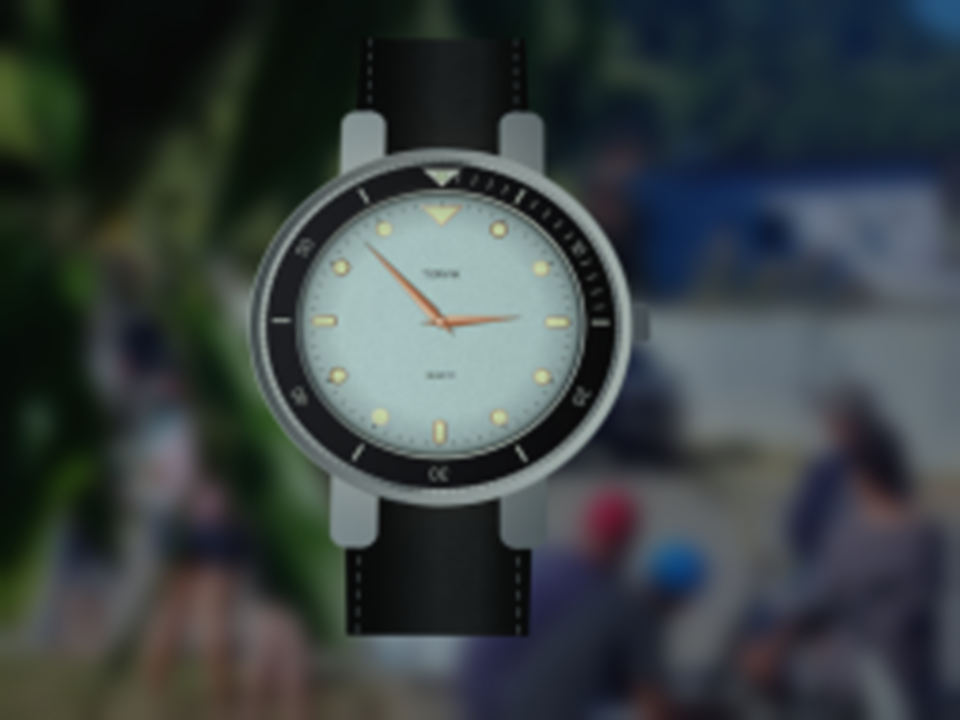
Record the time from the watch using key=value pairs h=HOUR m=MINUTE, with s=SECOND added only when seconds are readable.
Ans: h=2 m=53
